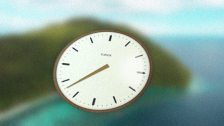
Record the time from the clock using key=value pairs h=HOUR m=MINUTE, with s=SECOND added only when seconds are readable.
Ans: h=7 m=38
